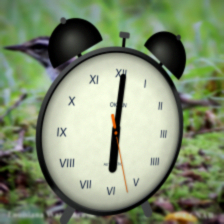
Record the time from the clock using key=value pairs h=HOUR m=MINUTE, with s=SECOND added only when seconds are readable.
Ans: h=6 m=0 s=27
